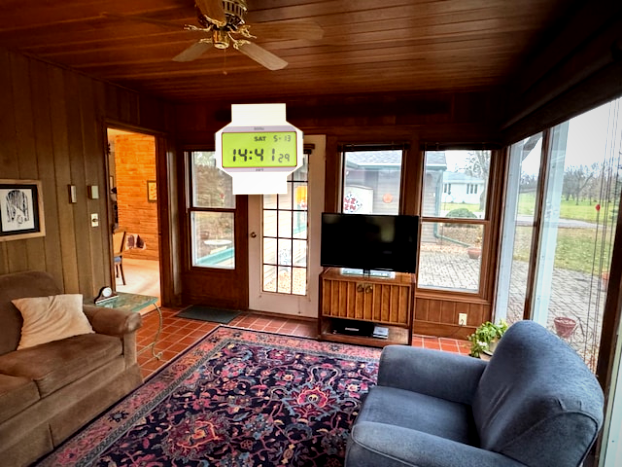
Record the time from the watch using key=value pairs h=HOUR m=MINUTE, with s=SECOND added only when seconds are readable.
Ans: h=14 m=41 s=29
